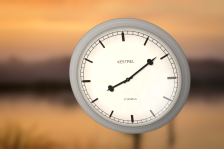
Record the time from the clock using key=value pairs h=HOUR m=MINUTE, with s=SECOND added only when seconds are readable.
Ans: h=8 m=9
